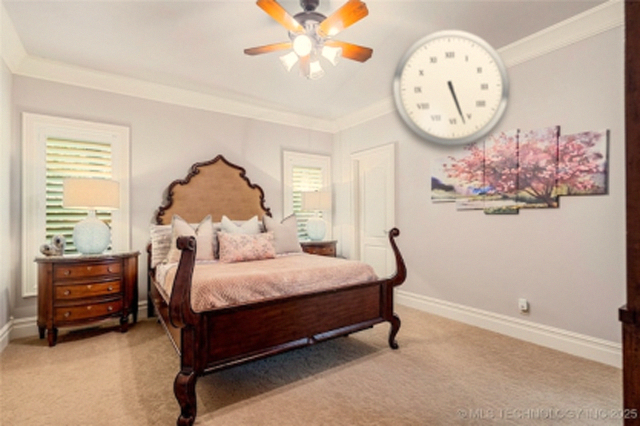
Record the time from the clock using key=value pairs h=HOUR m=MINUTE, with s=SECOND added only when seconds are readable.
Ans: h=5 m=27
